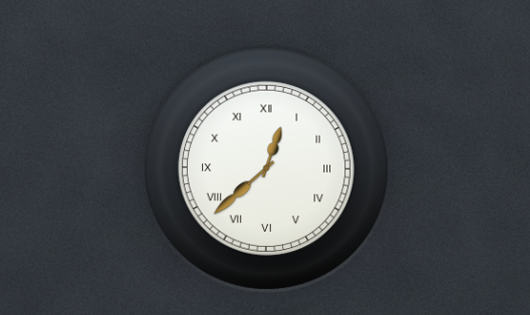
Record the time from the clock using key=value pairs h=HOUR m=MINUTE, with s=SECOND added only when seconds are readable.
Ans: h=12 m=38
